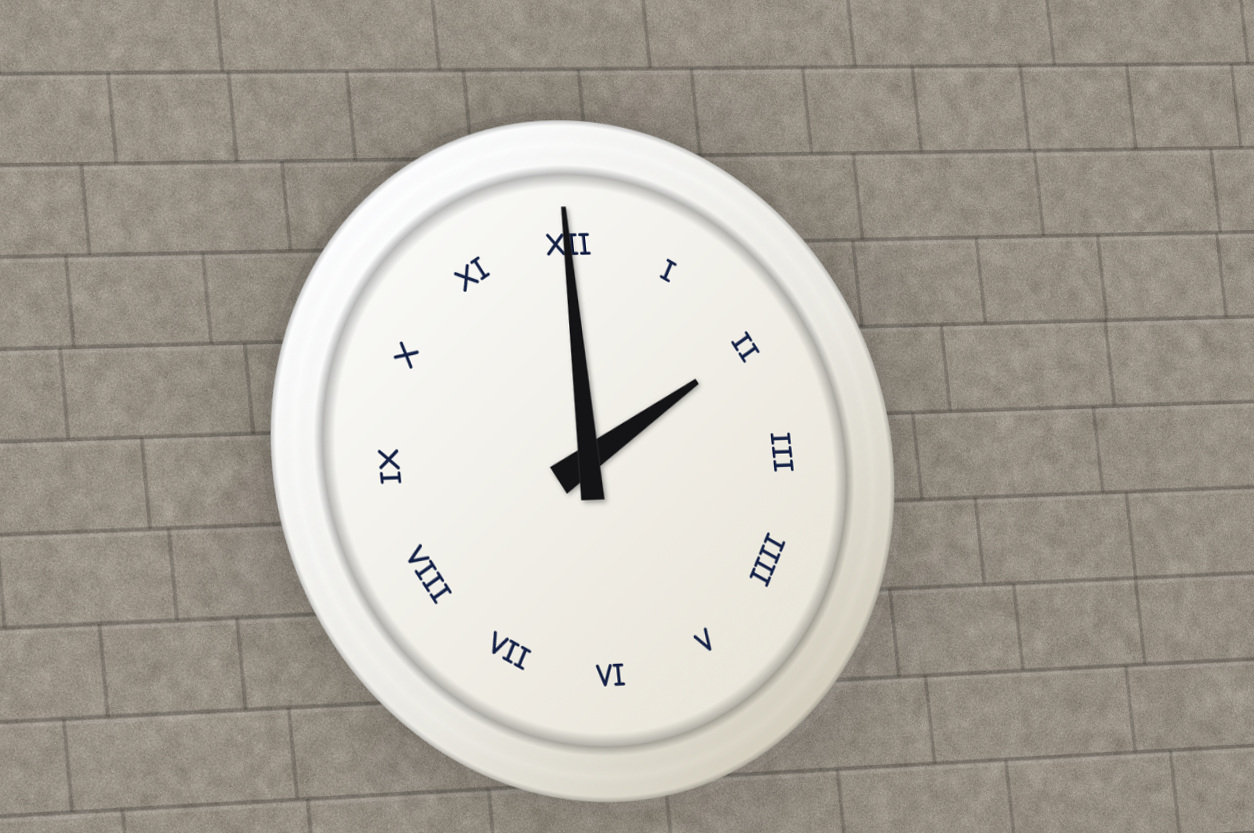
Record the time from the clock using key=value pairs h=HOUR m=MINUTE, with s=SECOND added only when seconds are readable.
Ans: h=2 m=0
